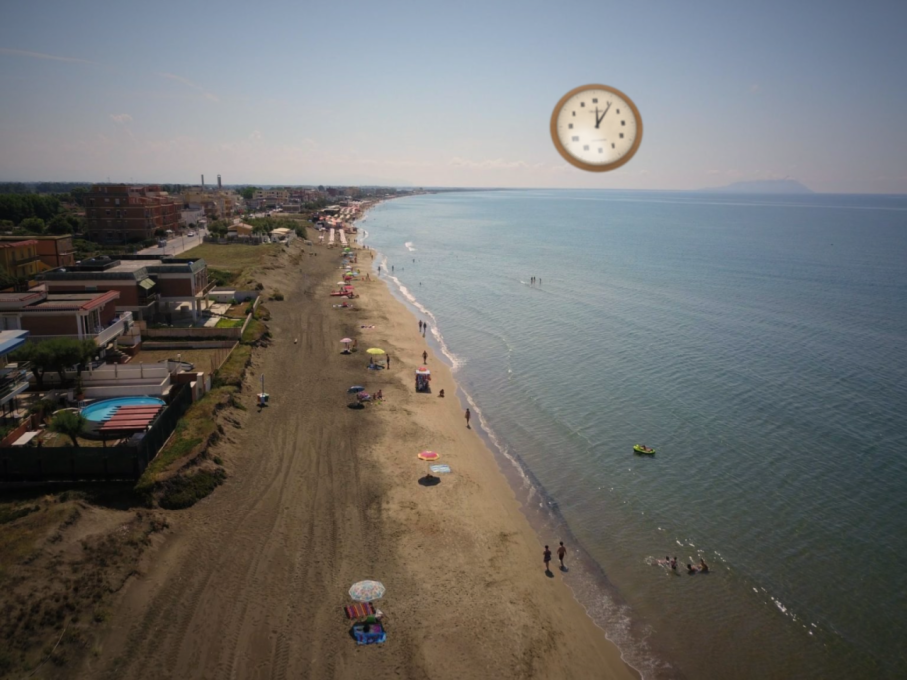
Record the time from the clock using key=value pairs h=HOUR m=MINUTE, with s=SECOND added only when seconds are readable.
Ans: h=12 m=6
